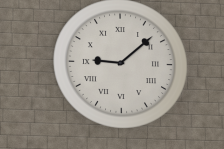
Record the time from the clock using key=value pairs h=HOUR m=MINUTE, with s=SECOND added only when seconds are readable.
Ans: h=9 m=8
